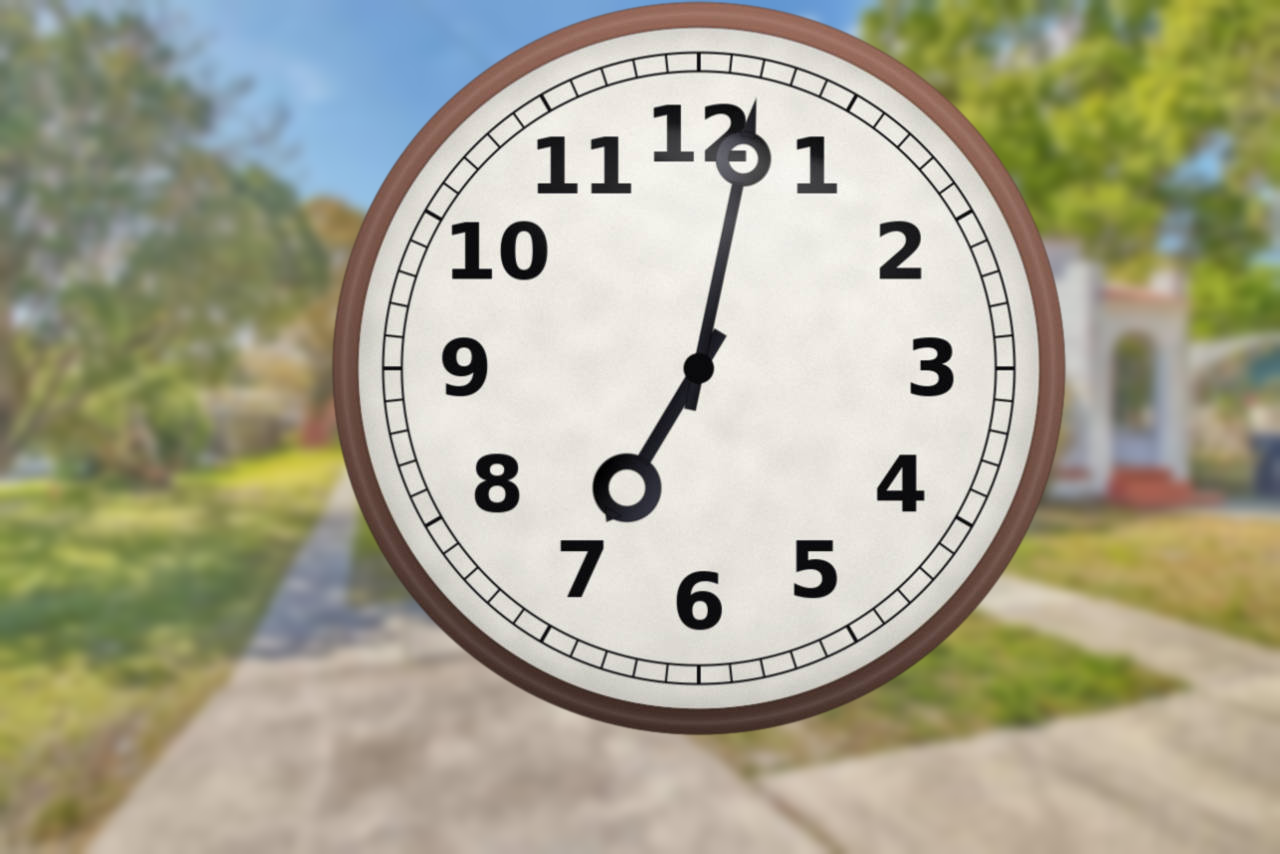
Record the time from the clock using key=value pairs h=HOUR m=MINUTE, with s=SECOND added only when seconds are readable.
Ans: h=7 m=2
